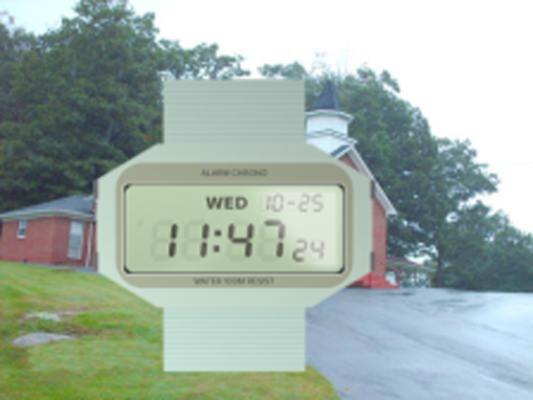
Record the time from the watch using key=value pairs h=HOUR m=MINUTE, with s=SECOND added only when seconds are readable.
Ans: h=11 m=47 s=24
